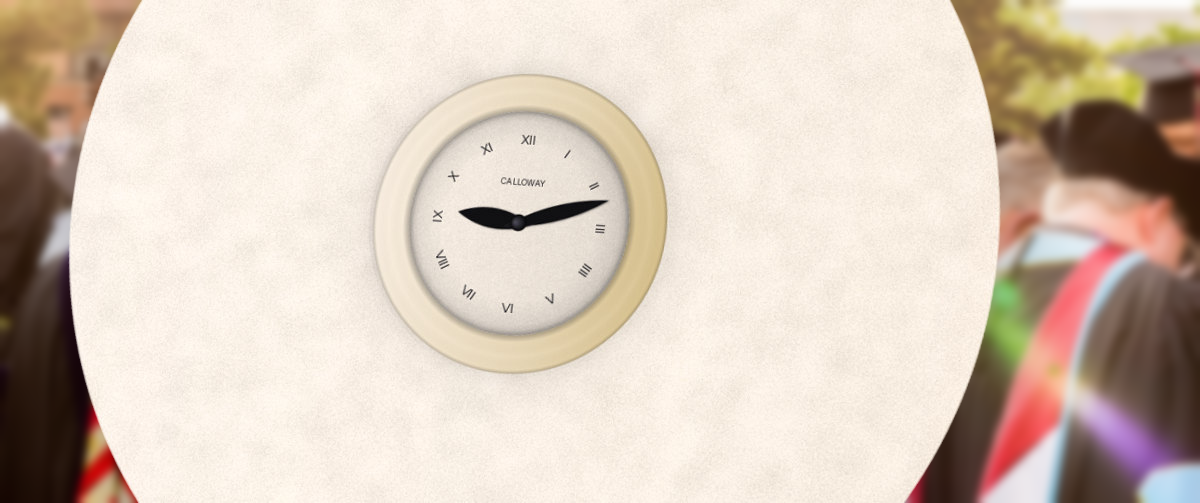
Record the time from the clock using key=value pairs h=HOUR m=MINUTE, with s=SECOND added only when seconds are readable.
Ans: h=9 m=12
